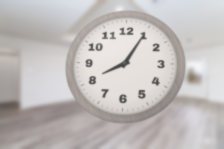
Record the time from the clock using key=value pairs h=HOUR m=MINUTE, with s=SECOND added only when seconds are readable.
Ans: h=8 m=5
